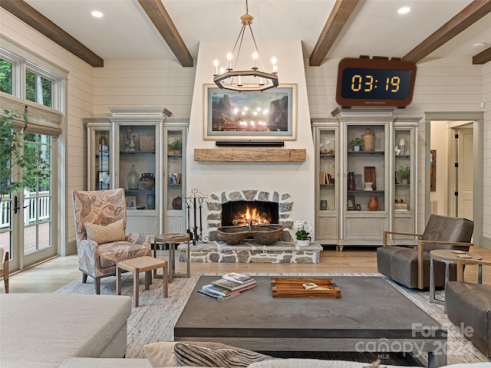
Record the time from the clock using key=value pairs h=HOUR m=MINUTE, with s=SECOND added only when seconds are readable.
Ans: h=3 m=19
